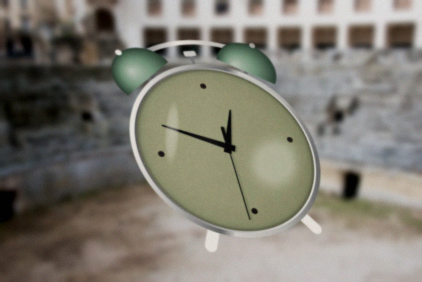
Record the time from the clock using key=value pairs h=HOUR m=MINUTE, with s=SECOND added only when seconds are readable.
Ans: h=12 m=49 s=31
